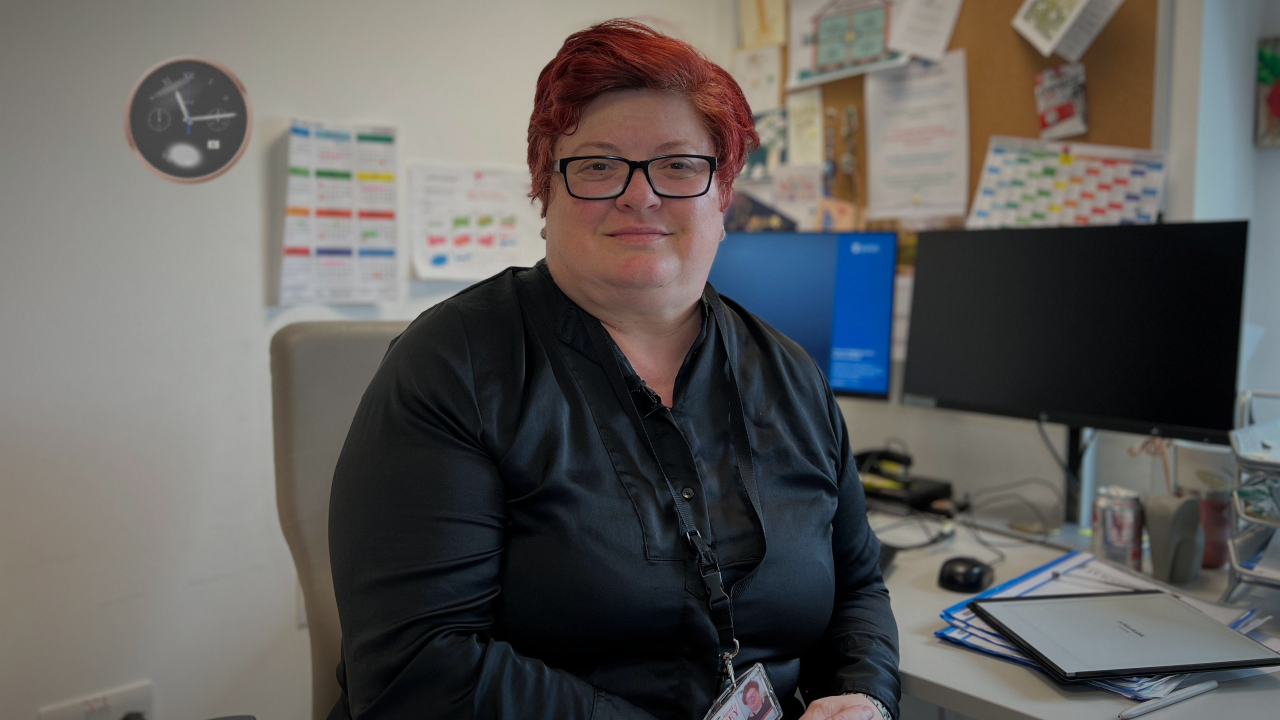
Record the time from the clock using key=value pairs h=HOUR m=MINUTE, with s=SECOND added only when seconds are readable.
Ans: h=11 m=14
